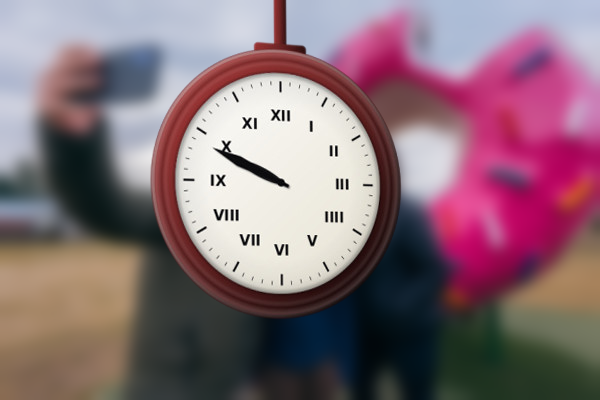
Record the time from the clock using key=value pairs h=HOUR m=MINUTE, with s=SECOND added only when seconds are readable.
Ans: h=9 m=49
